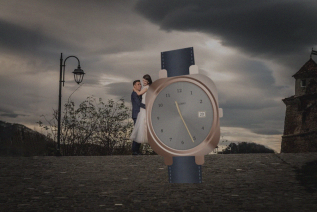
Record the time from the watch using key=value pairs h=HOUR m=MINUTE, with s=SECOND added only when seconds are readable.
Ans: h=11 m=26
